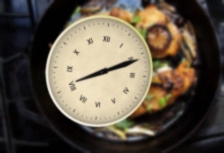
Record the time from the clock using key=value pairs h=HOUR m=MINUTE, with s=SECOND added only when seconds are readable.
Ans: h=8 m=11
